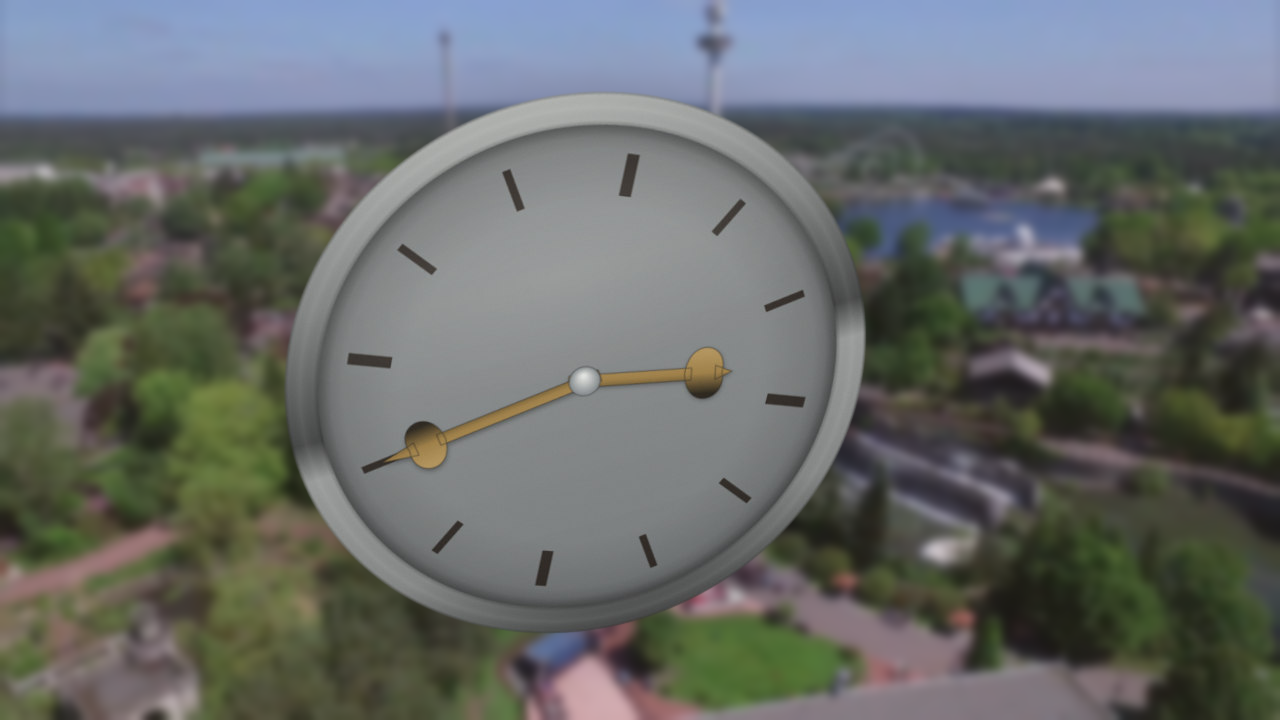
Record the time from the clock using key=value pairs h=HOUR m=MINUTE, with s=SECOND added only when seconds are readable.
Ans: h=2 m=40
